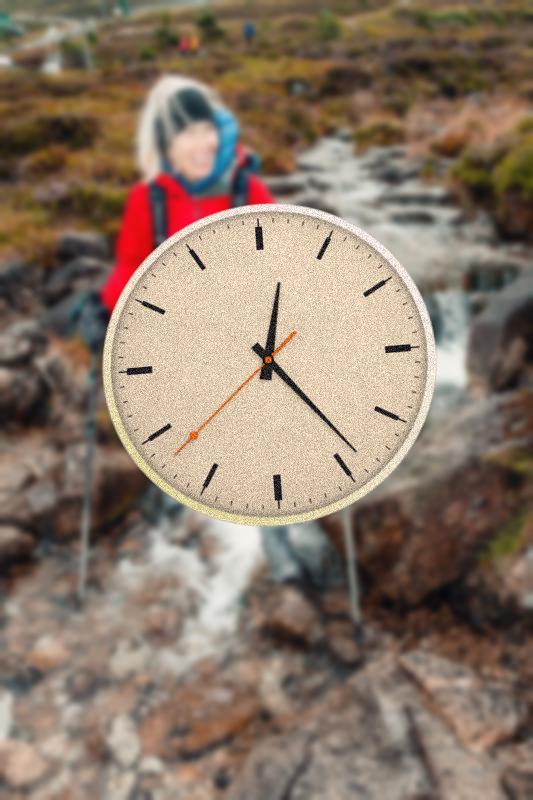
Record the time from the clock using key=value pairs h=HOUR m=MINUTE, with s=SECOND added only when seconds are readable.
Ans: h=12 m=23 s=38
